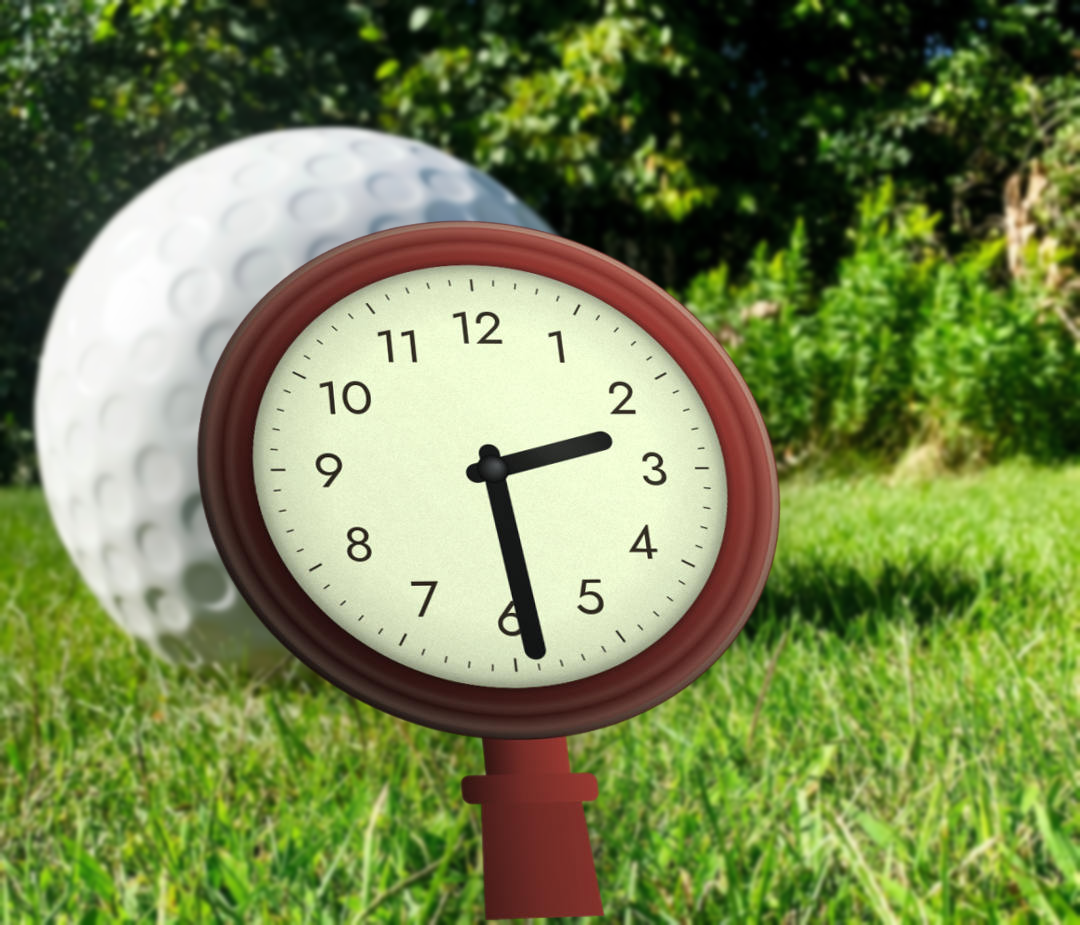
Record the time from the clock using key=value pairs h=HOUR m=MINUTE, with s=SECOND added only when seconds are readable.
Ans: h=2 m=29
